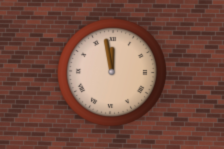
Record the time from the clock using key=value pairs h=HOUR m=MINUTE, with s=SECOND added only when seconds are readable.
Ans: h=11 m=58
